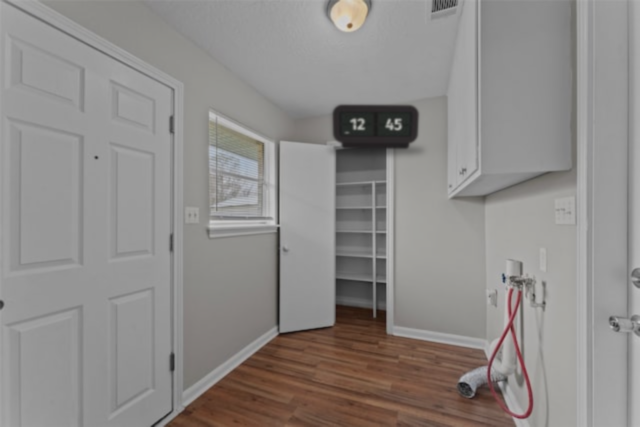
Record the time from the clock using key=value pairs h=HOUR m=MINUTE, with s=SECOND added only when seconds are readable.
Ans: h=12 m=45
